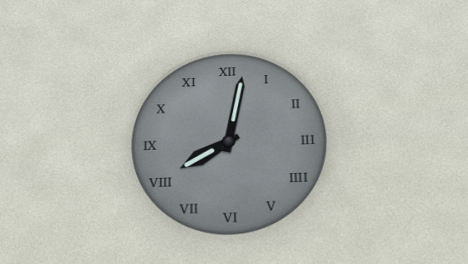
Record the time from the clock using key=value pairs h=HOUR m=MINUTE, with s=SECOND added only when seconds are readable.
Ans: h=8 m=2
